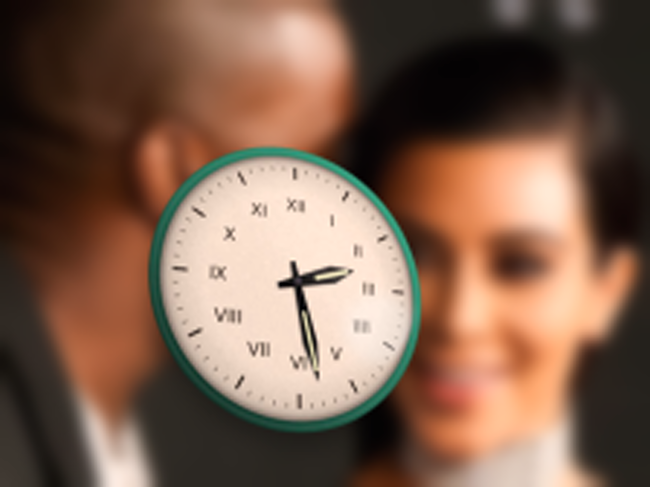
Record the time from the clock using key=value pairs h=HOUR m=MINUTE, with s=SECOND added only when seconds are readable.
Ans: h=2 m=28
